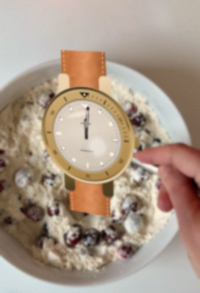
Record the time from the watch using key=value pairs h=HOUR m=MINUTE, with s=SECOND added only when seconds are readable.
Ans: h=12 m=1
